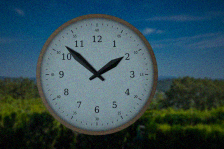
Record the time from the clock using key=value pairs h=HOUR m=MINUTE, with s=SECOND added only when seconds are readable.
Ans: h=1 m=52
